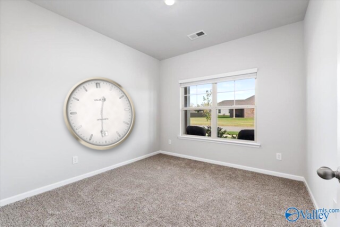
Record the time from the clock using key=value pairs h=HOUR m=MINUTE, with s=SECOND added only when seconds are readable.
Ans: h=12 m=31
